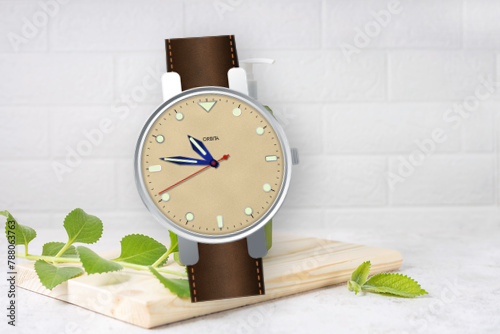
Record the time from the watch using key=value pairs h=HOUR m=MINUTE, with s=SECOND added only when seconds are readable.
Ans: h=10 m=46 s=41
